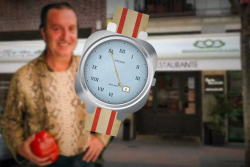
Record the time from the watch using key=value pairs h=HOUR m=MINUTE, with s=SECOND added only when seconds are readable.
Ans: h=4 m=55
